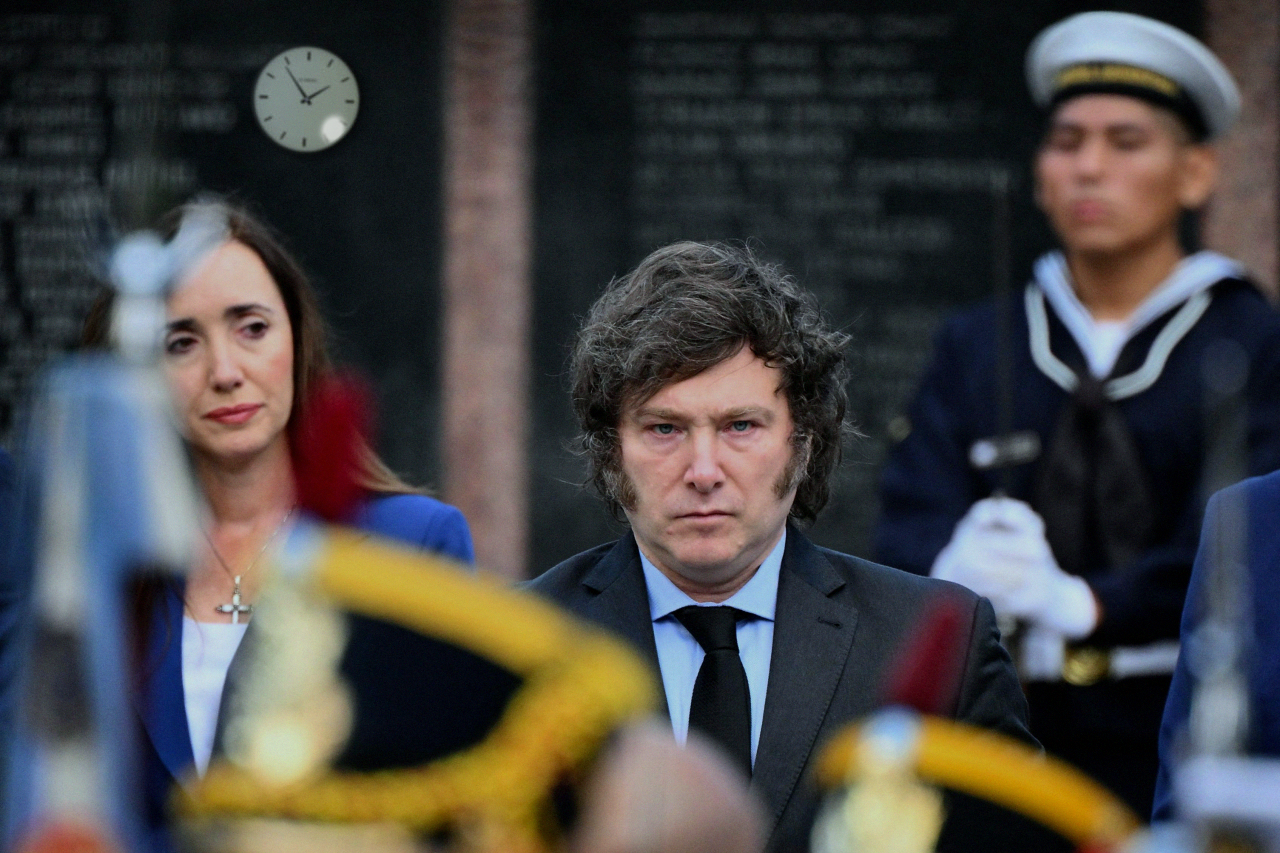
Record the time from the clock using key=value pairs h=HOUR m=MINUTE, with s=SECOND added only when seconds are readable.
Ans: h=1 m=54
